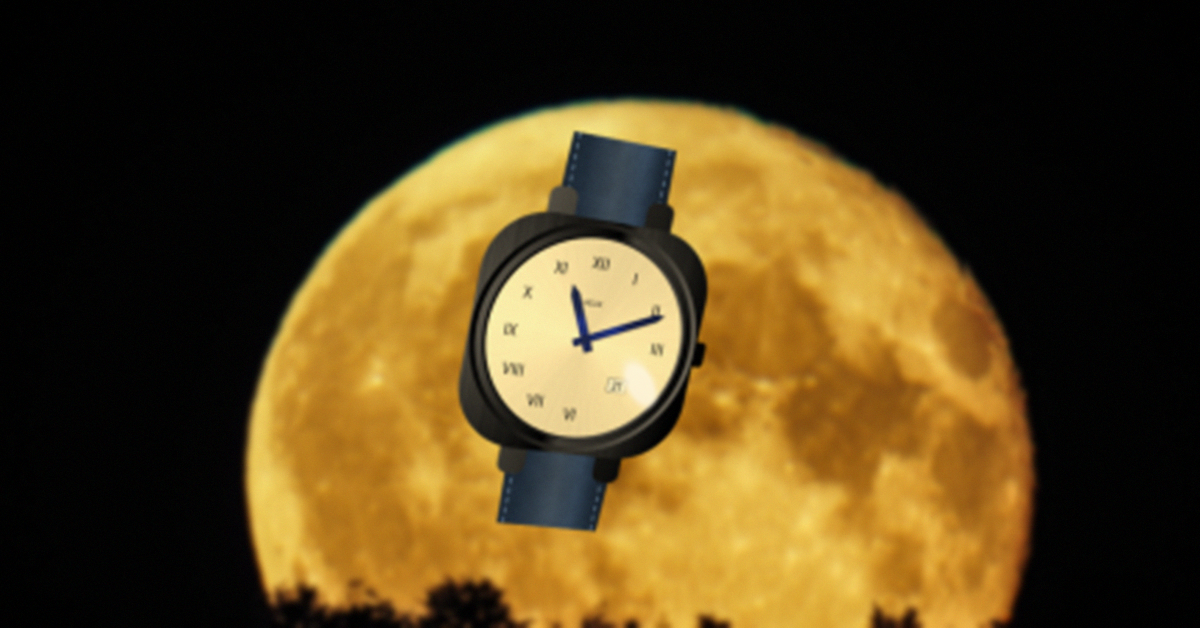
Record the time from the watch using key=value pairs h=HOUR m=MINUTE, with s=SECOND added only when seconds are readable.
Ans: h=11 m=11
